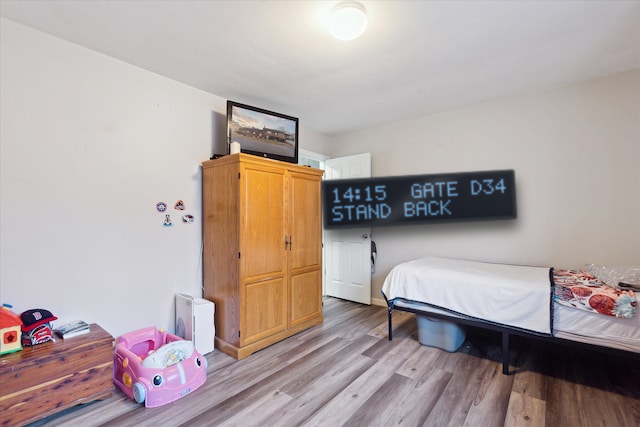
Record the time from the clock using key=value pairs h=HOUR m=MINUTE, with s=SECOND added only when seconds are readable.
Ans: h=14 m=15
